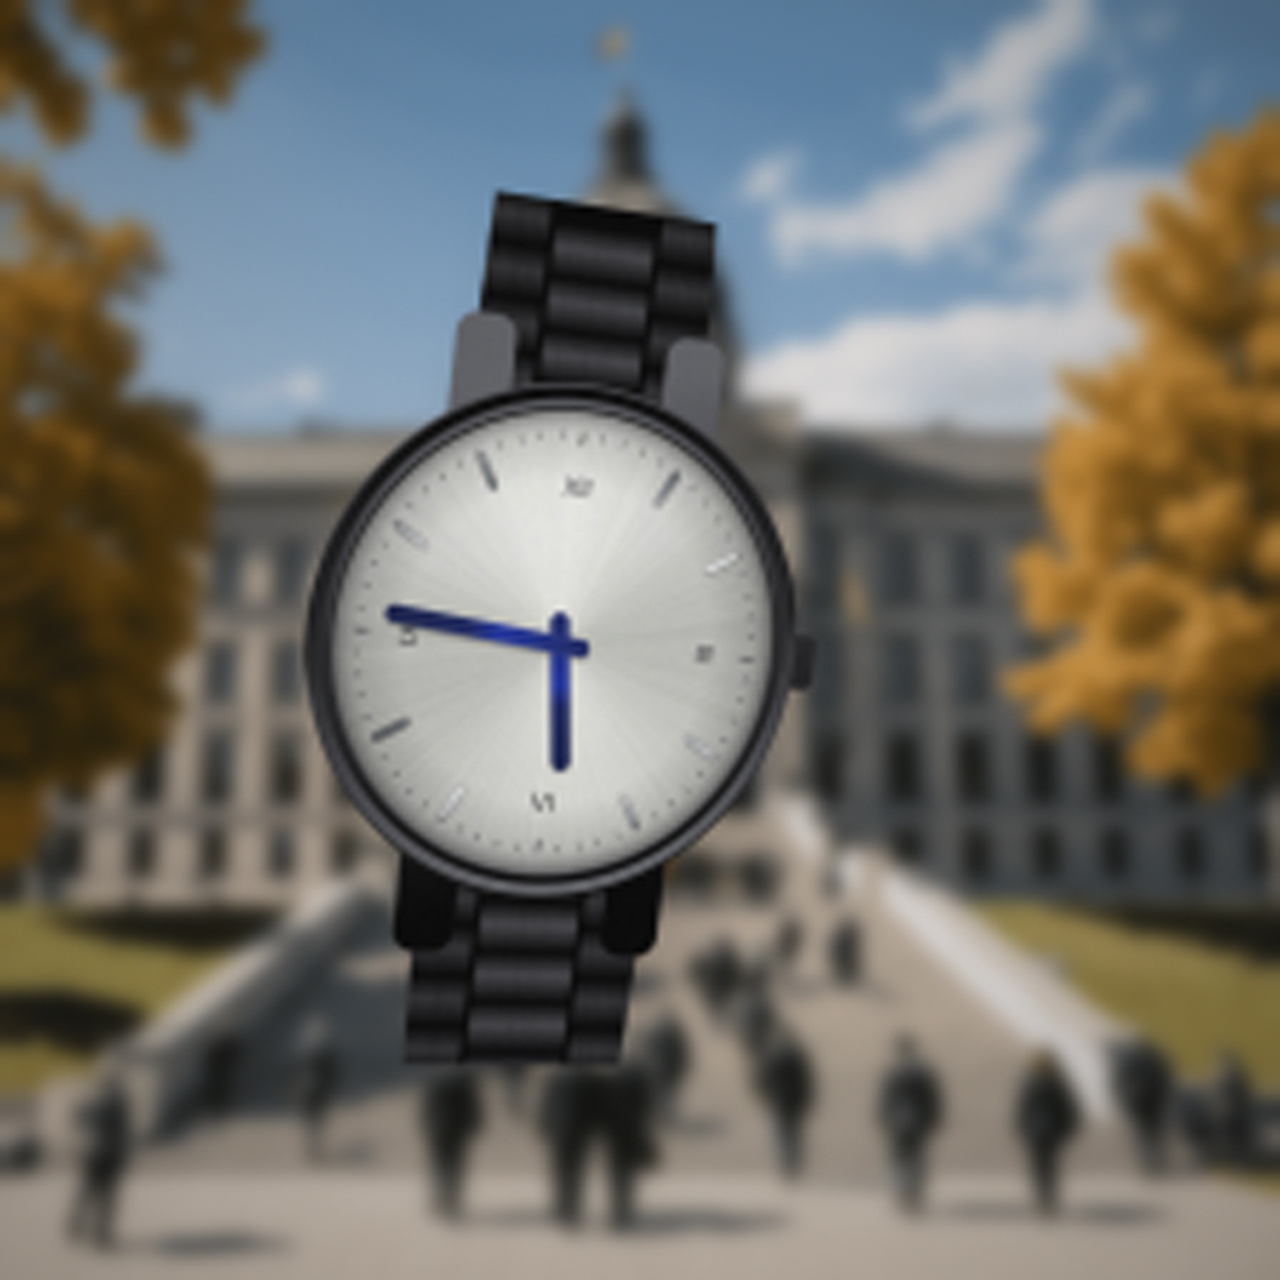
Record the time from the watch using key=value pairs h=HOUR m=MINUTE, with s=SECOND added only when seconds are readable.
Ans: h=5 m=46
